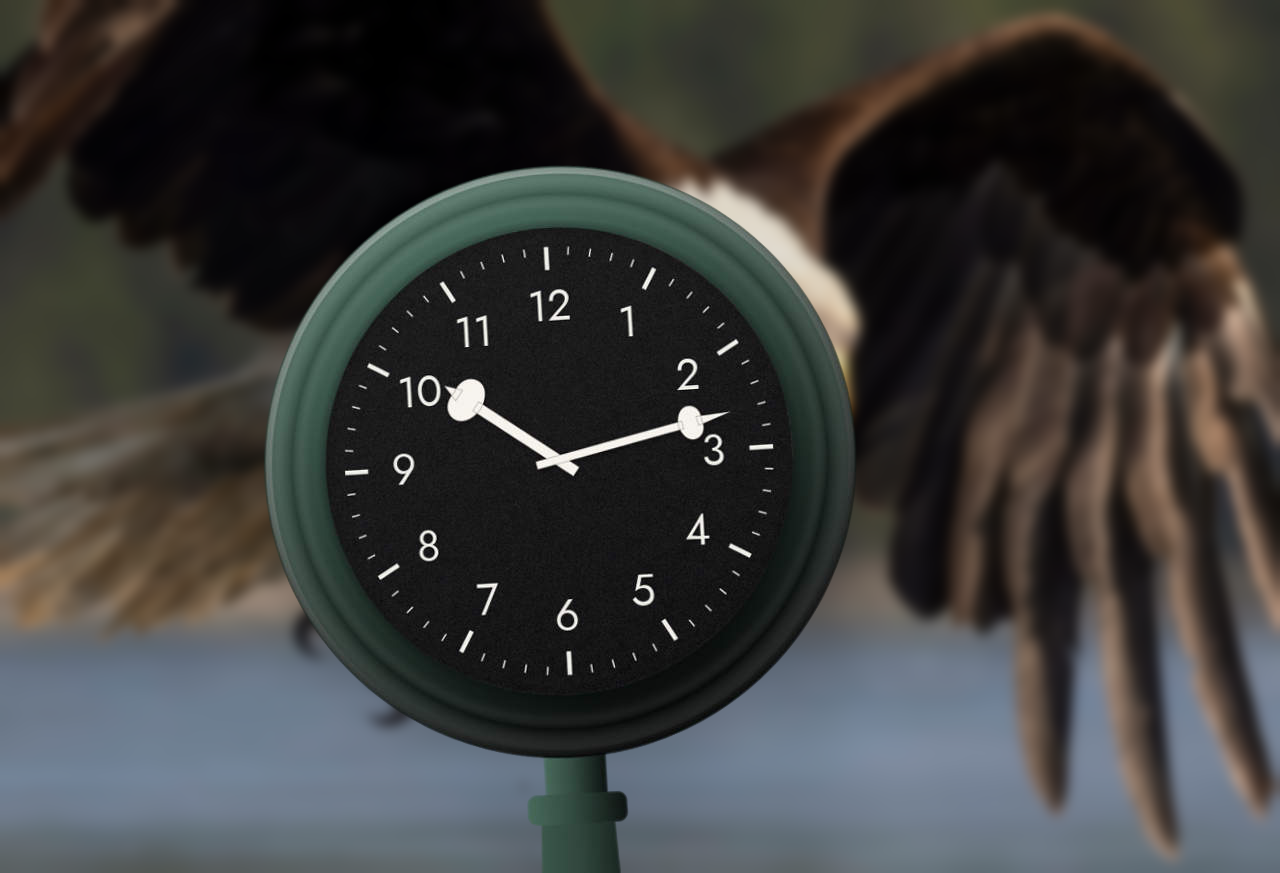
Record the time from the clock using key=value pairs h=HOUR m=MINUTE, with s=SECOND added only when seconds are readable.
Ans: h=10 m=13
